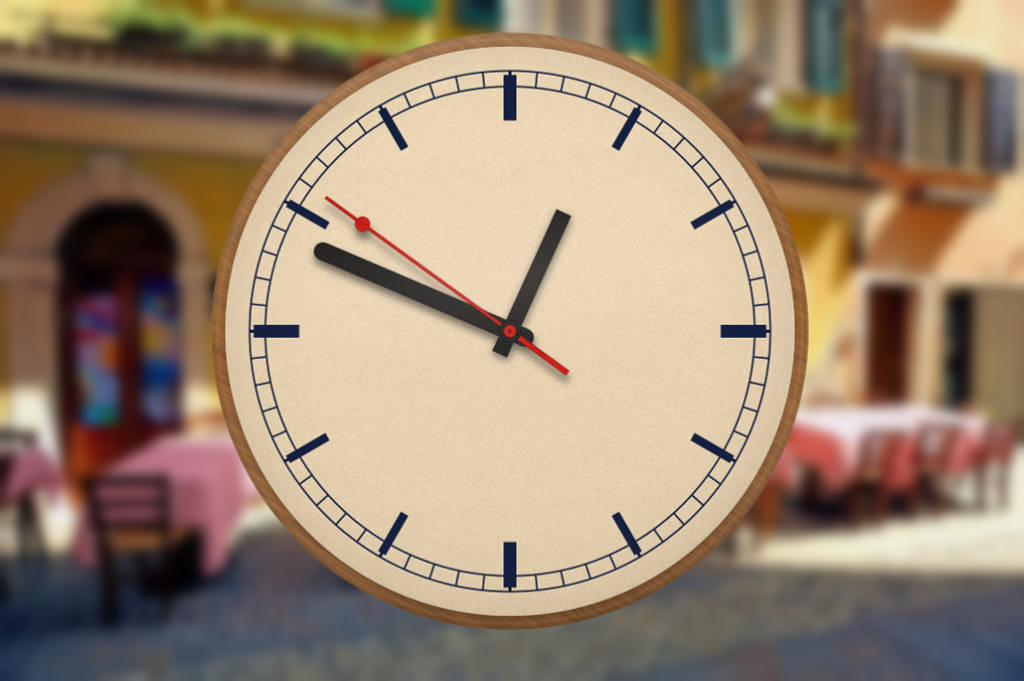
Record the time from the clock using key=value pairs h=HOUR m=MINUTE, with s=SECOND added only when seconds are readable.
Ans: h=12 m=48 s=51
